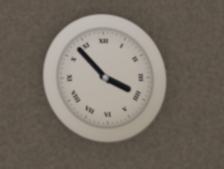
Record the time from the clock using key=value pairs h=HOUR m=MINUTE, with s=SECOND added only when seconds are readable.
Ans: h=3 m=53
